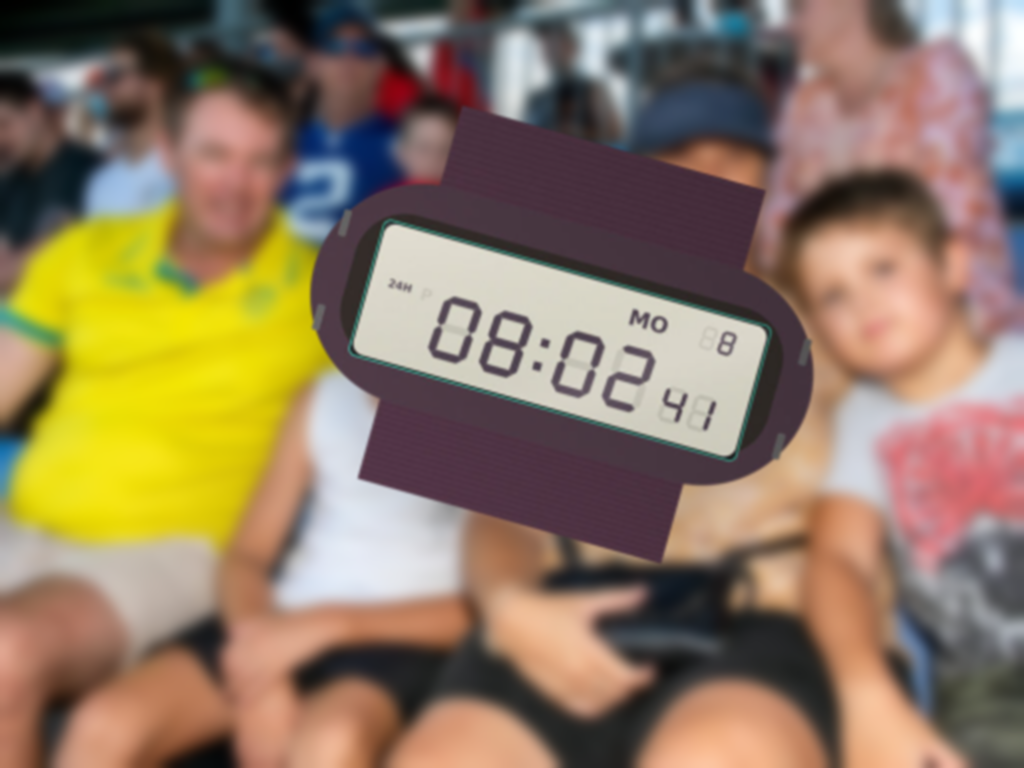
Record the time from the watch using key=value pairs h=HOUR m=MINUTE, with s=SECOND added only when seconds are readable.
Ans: h=8 m=2 s=41
